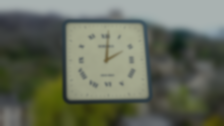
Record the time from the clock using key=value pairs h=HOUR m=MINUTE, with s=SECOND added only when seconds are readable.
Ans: h=2 m=1
